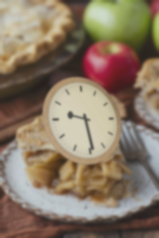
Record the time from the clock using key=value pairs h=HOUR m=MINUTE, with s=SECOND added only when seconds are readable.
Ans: h=9 m=29
